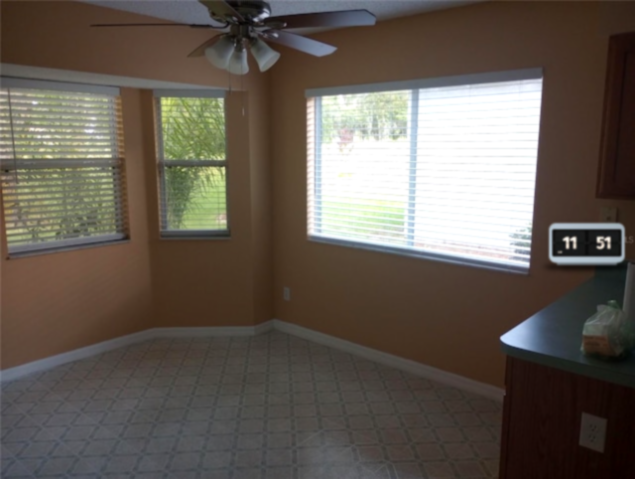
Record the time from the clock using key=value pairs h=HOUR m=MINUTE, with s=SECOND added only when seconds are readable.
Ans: h=11 m=51
